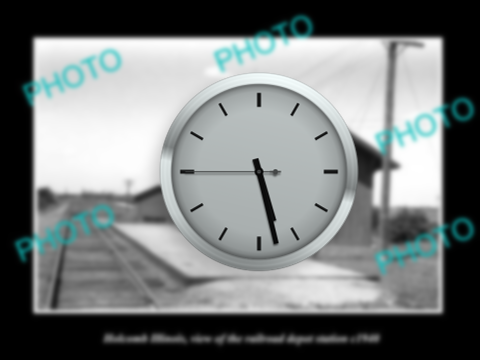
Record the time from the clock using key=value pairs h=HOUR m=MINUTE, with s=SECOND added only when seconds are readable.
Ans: h=5 m=27 s=45
